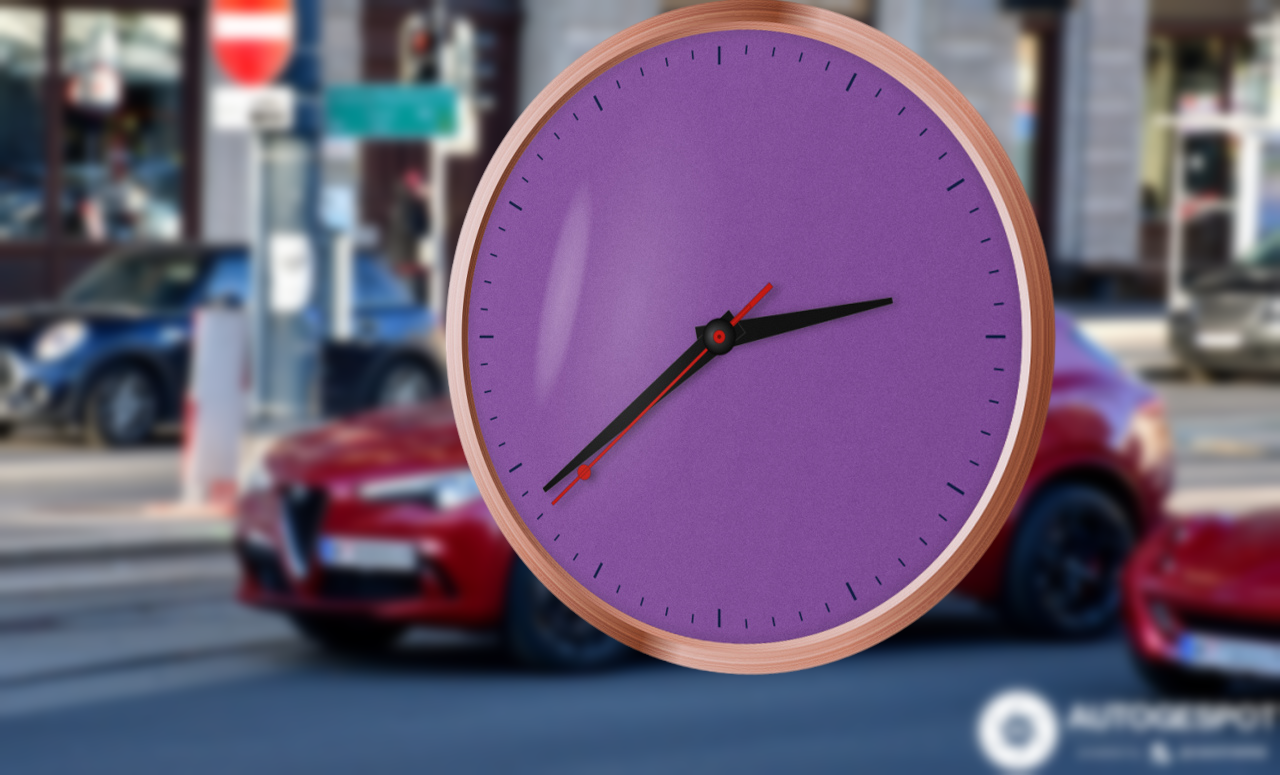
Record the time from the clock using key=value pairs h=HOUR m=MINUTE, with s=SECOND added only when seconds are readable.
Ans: h=2 m=38 s=38
